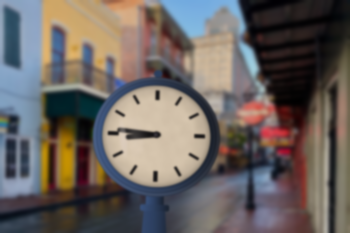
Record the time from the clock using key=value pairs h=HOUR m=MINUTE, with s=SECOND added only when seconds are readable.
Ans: h=8 m=46
